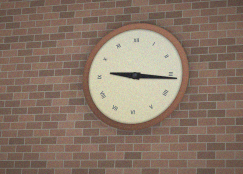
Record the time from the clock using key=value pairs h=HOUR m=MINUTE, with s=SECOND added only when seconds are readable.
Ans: h=9 m=16
